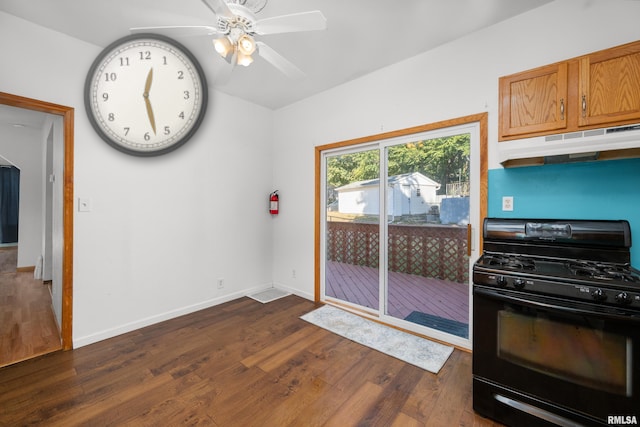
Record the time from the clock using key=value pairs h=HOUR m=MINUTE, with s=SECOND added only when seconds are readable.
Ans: h=12 m=28
